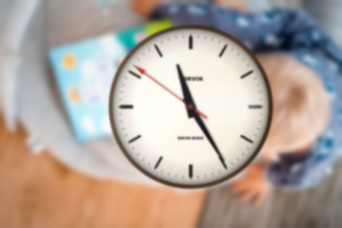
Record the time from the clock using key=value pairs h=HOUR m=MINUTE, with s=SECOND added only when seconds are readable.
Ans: h=11 m=24 s=51
